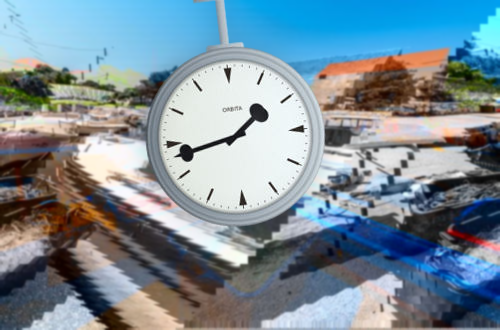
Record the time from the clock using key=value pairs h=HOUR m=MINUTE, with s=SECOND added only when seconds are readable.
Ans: h=1 m=43
